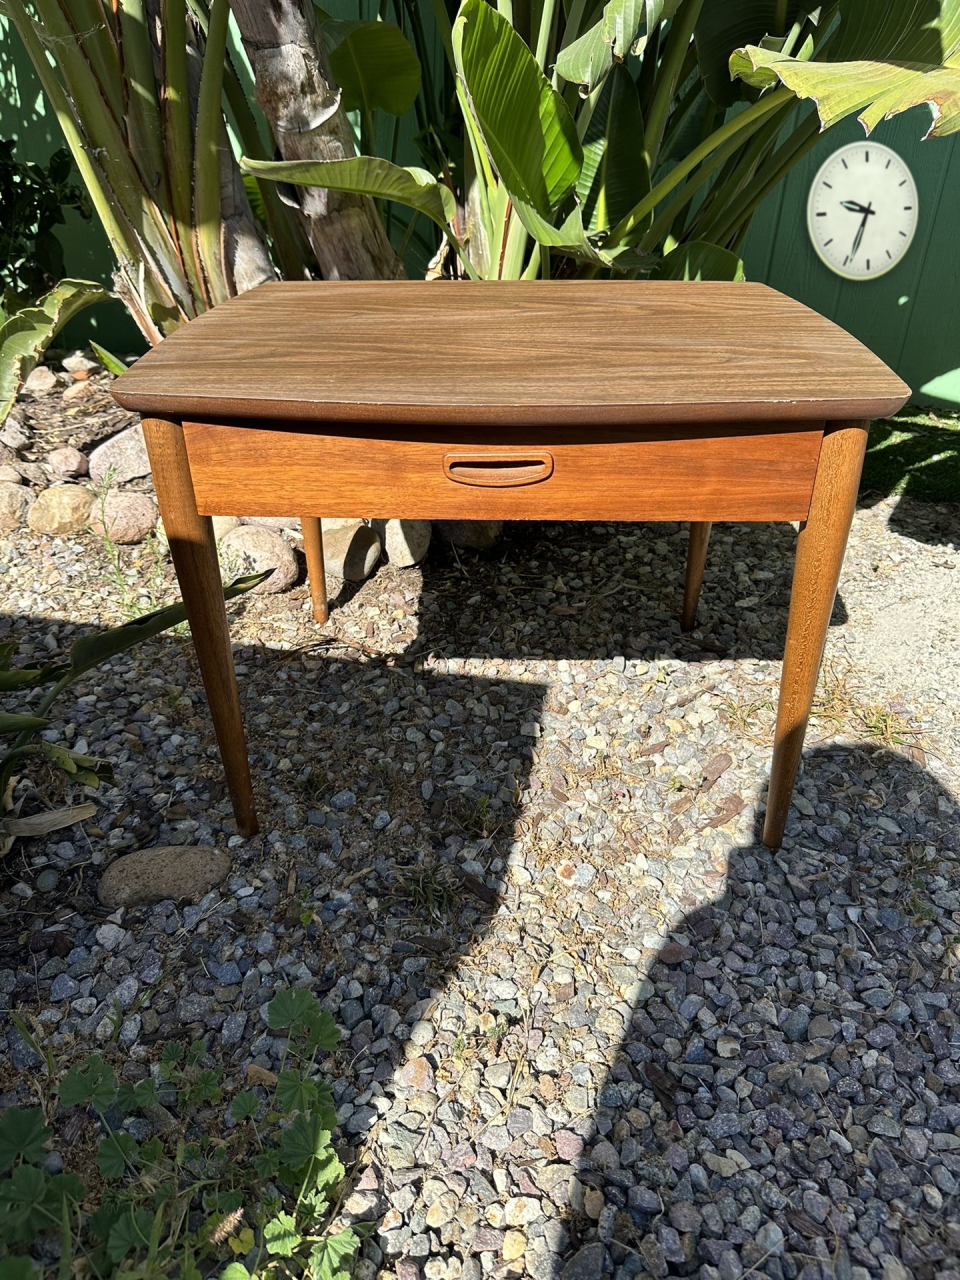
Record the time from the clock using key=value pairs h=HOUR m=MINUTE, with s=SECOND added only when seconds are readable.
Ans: h=9 m=34
